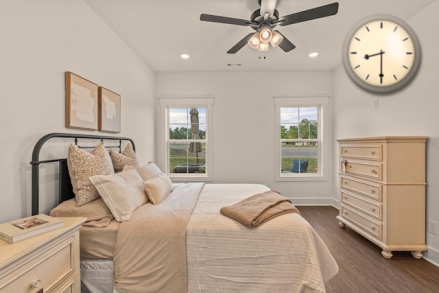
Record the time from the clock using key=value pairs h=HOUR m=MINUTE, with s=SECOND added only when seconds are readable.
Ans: h=8 m=30
